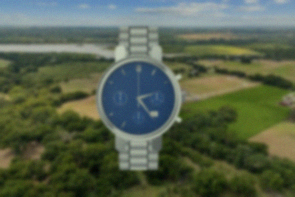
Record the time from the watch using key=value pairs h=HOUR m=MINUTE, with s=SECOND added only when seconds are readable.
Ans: h=2 m=24
